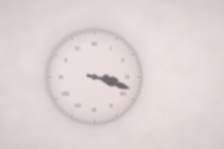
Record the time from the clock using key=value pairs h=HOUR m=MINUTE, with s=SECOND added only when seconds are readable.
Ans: h=3 m=18
